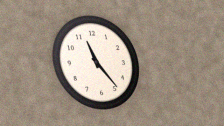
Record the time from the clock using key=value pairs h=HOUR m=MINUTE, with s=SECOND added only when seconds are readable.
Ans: h=11 m=24
